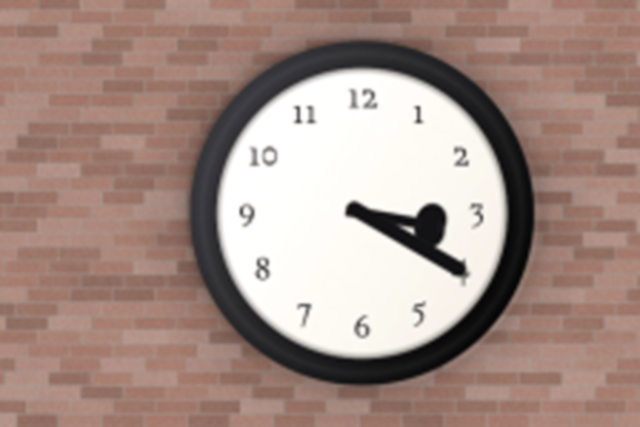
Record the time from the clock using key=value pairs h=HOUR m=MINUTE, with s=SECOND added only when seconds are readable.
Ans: h=3 m=20
